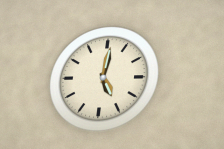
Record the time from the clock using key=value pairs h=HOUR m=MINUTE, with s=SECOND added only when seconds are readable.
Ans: h=5 m=1
